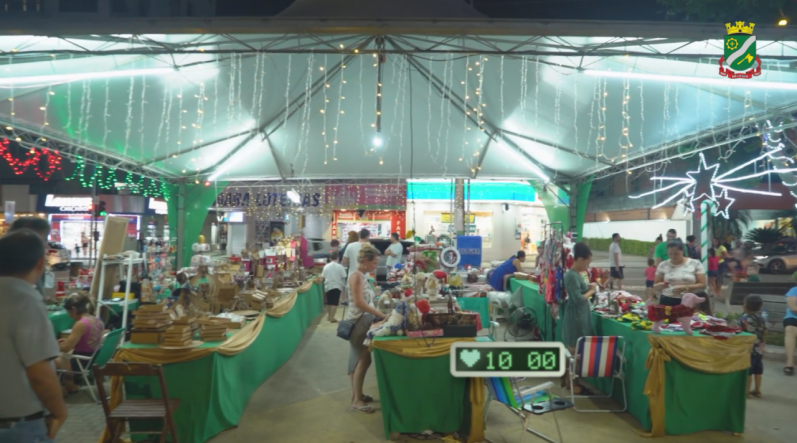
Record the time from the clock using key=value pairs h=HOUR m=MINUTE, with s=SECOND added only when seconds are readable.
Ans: h=10 m=0
